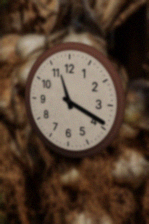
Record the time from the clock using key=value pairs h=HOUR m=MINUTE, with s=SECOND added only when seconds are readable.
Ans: h=11 m=19
